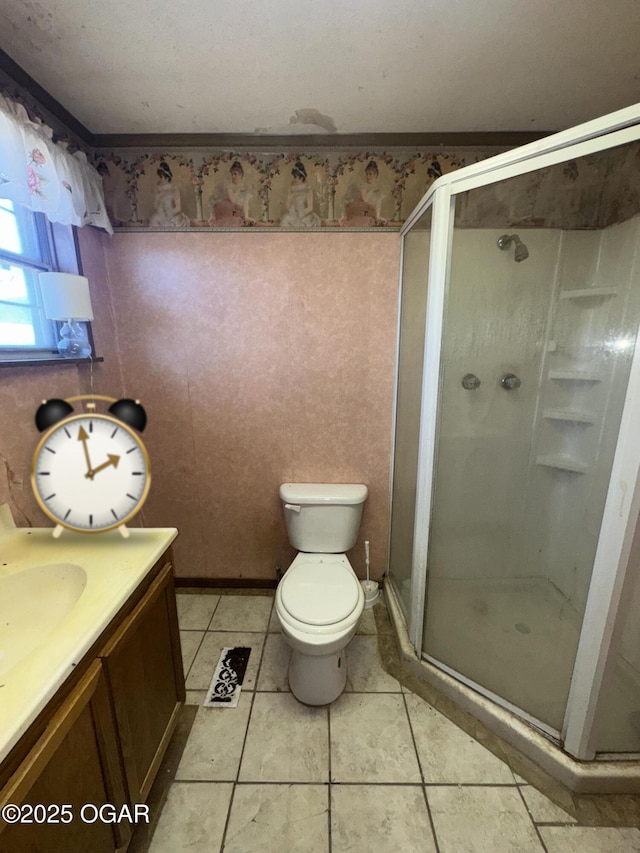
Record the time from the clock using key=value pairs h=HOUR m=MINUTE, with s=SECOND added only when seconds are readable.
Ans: h=1 m=58
